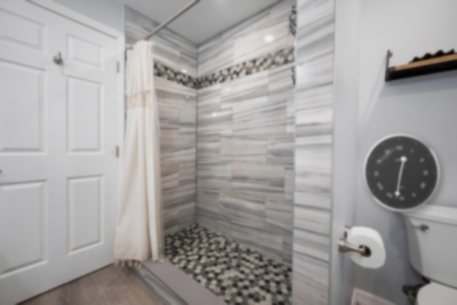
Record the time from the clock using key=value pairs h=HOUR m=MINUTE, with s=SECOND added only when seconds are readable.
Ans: h=12 m=32
